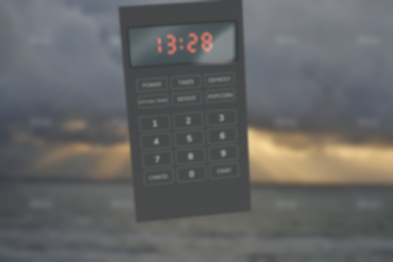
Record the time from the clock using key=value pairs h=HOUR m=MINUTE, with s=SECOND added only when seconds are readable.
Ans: h=13 m=28
